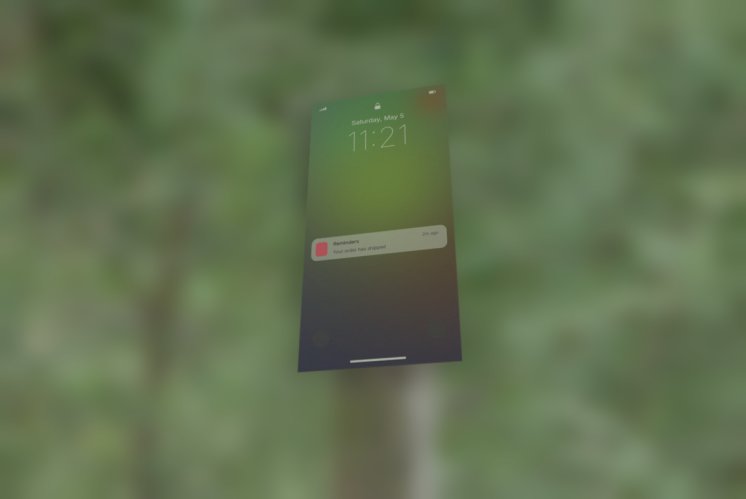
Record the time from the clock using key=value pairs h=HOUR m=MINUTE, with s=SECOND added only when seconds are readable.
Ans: h=11 m=21
